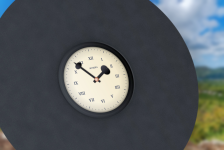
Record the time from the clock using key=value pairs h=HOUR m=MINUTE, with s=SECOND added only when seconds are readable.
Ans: h=1 m=53
